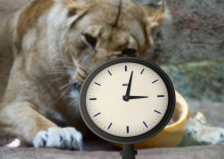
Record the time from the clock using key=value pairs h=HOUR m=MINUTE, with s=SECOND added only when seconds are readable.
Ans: h=3 m=2
